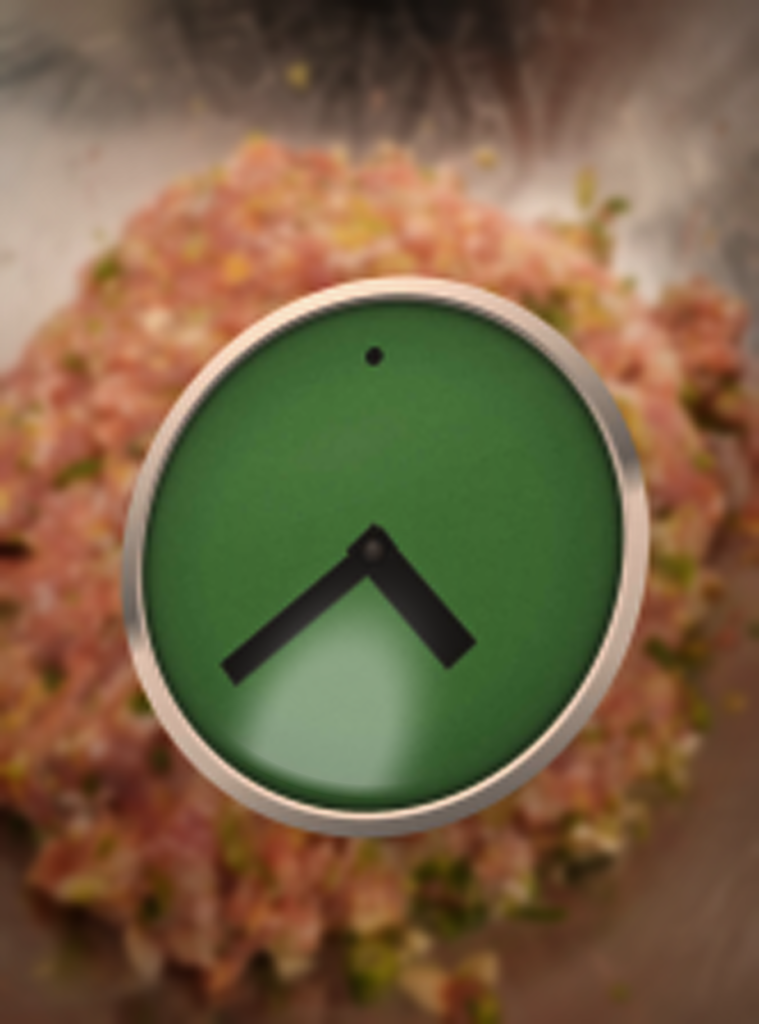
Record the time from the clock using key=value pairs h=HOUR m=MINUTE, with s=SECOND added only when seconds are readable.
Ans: h=4 m=39
